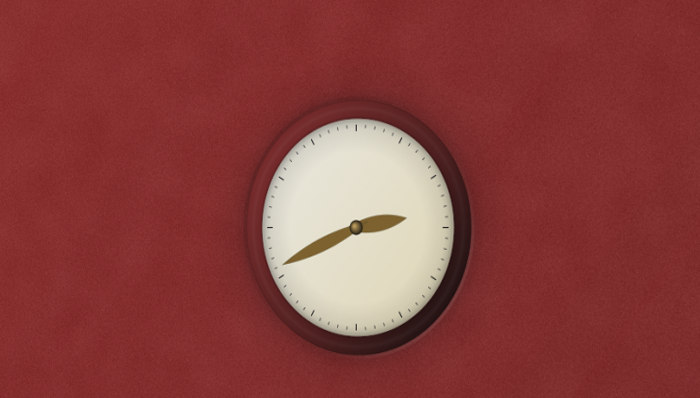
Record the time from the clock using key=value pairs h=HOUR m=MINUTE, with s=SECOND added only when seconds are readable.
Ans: h=2 m=41
